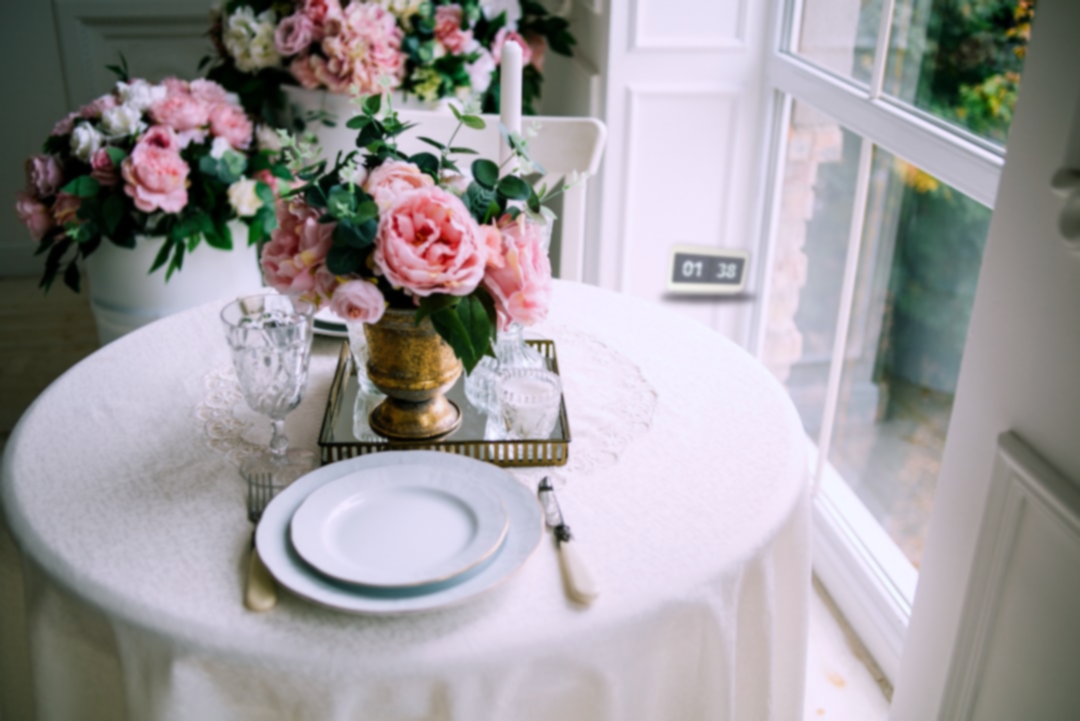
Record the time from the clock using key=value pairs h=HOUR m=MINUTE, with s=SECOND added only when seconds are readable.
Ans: h=1 m=38
